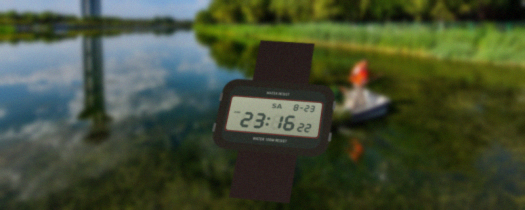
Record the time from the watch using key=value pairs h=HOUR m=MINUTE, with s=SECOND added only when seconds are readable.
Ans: h=23 m=16 s=22
